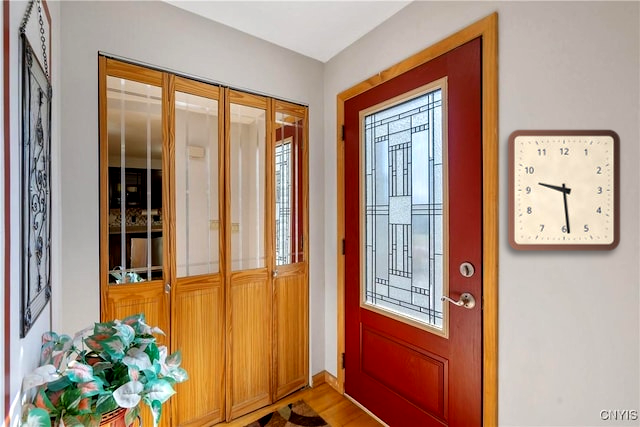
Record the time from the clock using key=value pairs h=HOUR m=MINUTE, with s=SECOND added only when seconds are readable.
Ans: h=9 m=29
